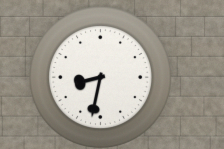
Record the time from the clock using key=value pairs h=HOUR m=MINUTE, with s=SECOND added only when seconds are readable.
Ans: h=8 m=32
